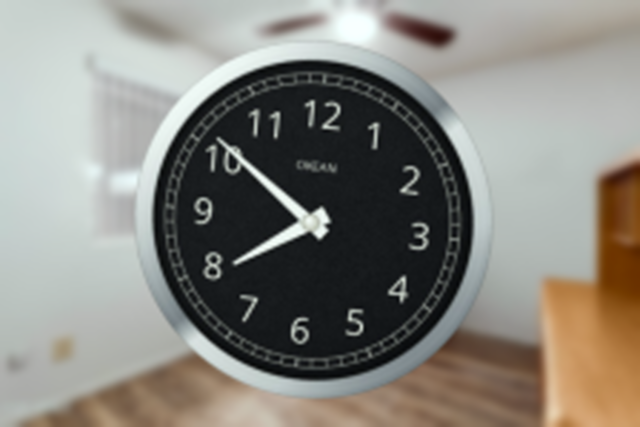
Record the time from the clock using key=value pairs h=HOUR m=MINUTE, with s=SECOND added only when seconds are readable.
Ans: h=7 m=51
